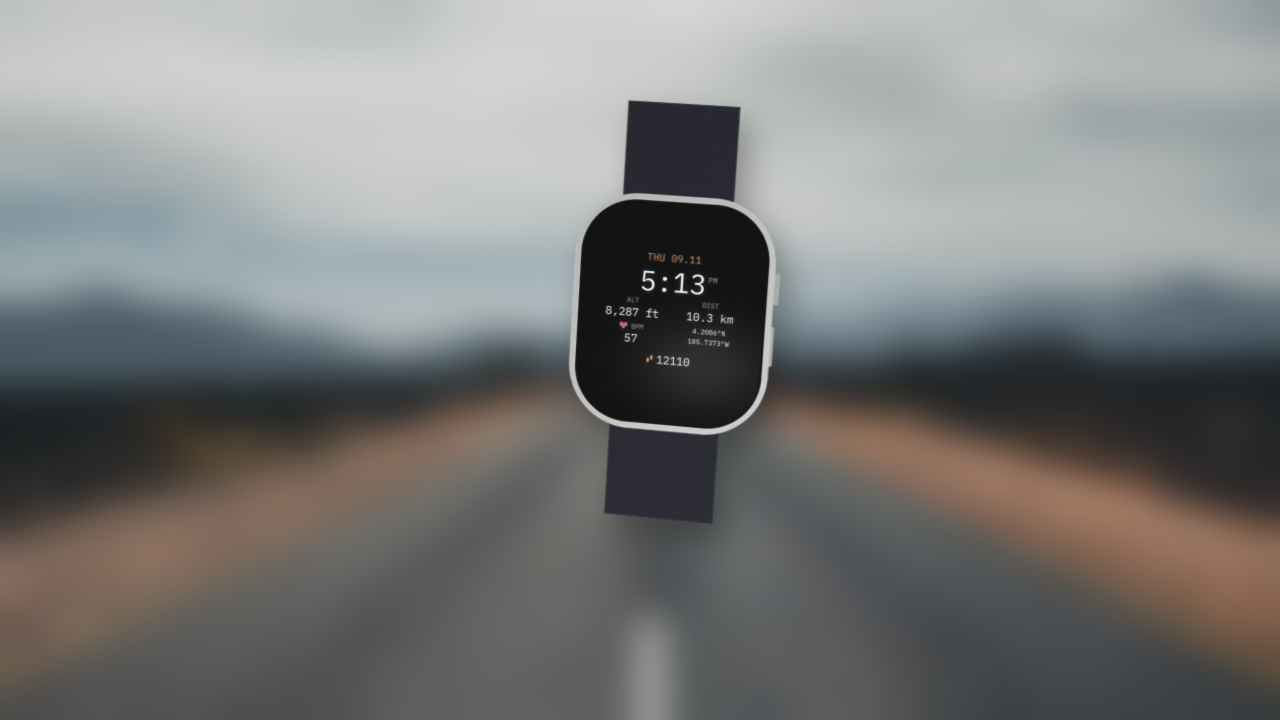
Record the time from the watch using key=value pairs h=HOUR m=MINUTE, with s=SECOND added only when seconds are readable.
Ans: h=5 m=13
